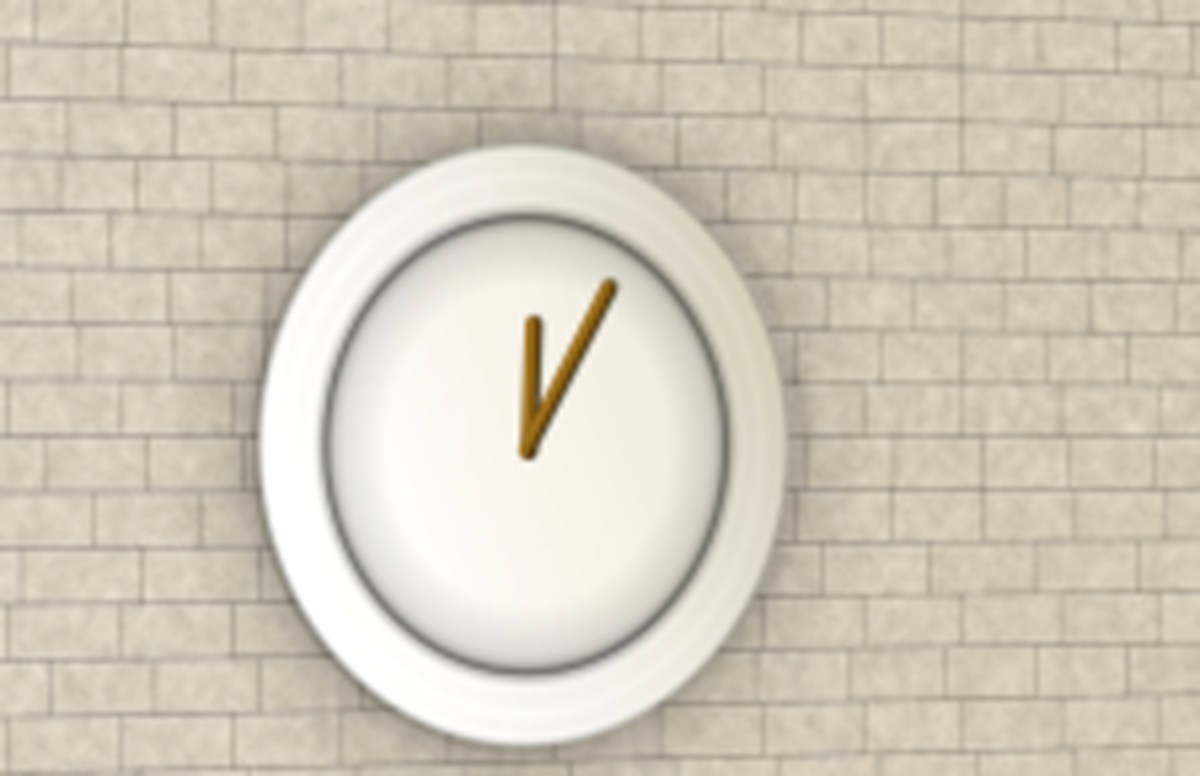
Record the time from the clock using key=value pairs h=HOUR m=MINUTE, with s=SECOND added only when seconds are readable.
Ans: h=12 m=5
